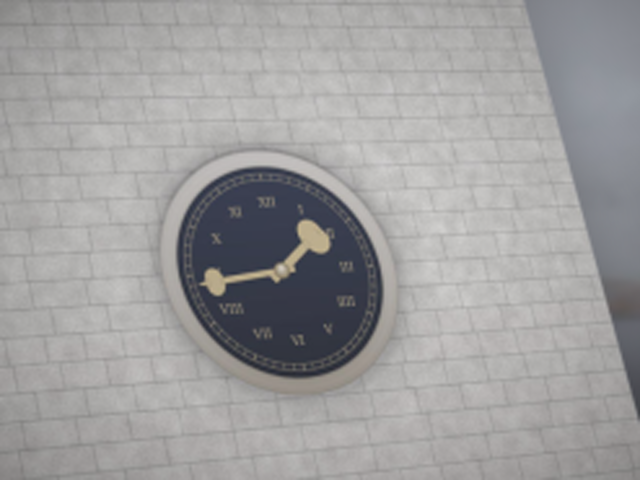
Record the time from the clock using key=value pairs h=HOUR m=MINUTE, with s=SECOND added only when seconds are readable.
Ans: h=1 m=44
